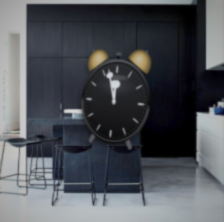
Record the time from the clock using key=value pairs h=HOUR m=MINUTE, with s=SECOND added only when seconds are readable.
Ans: h=11 m=57
